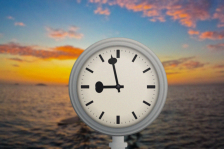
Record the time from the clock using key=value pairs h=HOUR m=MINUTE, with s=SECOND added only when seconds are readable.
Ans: h=8 m=58
